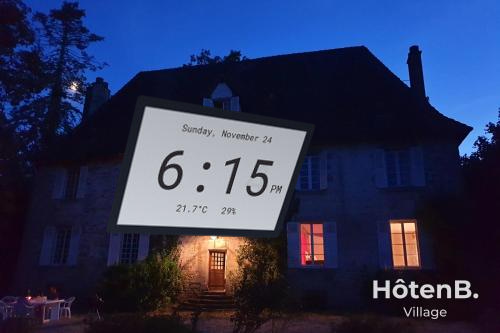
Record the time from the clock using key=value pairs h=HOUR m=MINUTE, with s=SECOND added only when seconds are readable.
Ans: h=6 m=15
